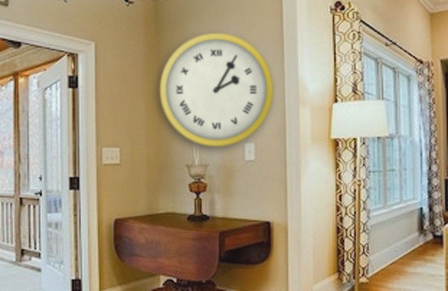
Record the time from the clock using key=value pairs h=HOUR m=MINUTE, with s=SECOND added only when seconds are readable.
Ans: h=2 m=5
